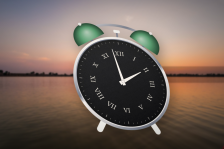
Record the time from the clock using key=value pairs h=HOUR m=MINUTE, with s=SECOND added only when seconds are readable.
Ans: h=1 m=58
